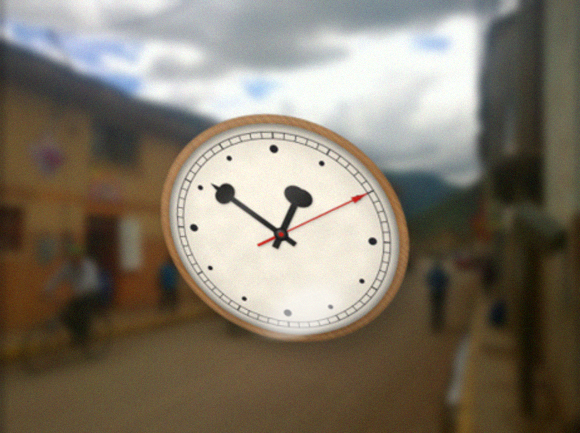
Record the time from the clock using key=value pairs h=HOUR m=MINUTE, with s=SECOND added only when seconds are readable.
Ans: h=12 m=51 s=10
